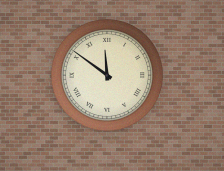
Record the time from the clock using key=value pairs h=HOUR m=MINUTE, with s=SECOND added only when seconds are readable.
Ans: h=11 m=51
